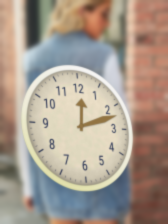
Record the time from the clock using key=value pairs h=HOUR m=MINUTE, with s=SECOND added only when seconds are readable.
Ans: h=12 m=12
